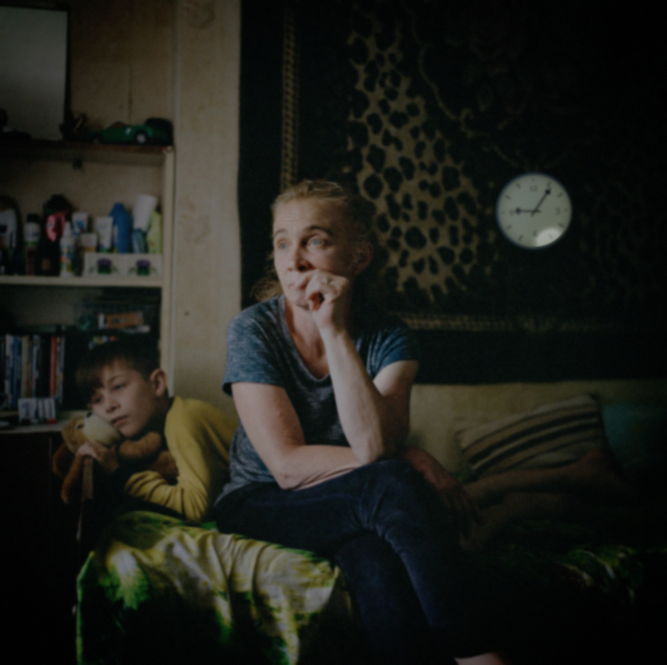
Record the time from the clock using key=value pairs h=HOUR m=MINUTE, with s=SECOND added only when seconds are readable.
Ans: h=9 m=6
